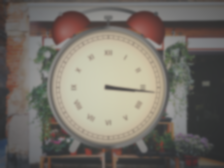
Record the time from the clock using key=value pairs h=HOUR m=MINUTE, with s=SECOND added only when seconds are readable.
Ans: h=3 m=16
